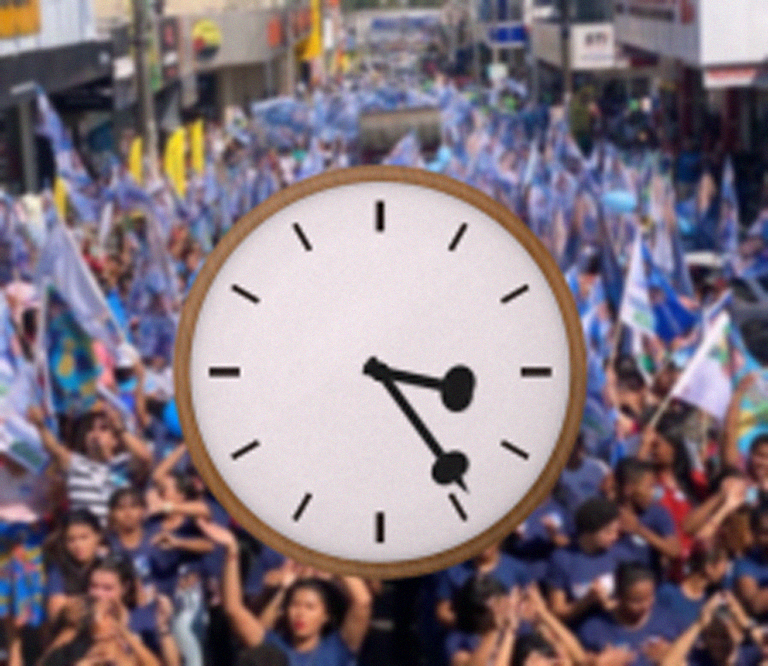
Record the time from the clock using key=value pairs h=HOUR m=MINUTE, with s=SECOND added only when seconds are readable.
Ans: h=3 m=24
